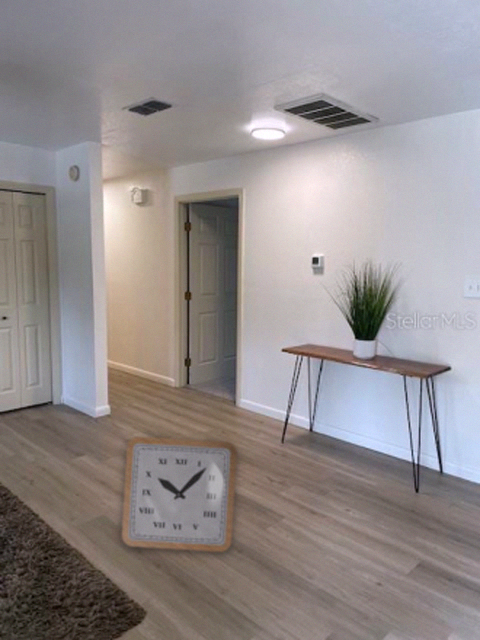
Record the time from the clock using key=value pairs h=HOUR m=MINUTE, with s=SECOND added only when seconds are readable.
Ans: h=10 m=7
